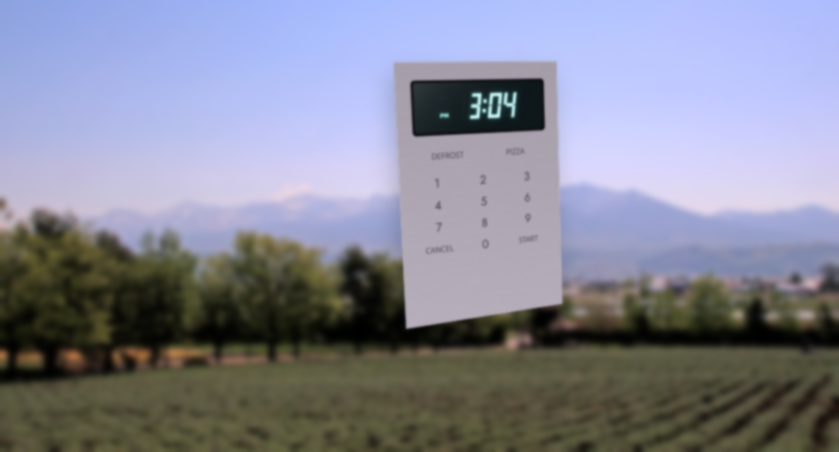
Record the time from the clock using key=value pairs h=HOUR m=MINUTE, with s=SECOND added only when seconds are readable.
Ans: h=3 m=4
